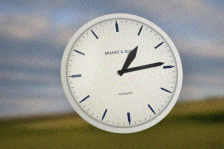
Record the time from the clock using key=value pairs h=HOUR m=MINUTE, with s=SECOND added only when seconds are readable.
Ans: h=1 m=14
